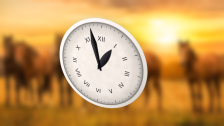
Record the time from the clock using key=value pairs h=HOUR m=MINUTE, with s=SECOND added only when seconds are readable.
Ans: h=12 m=57
